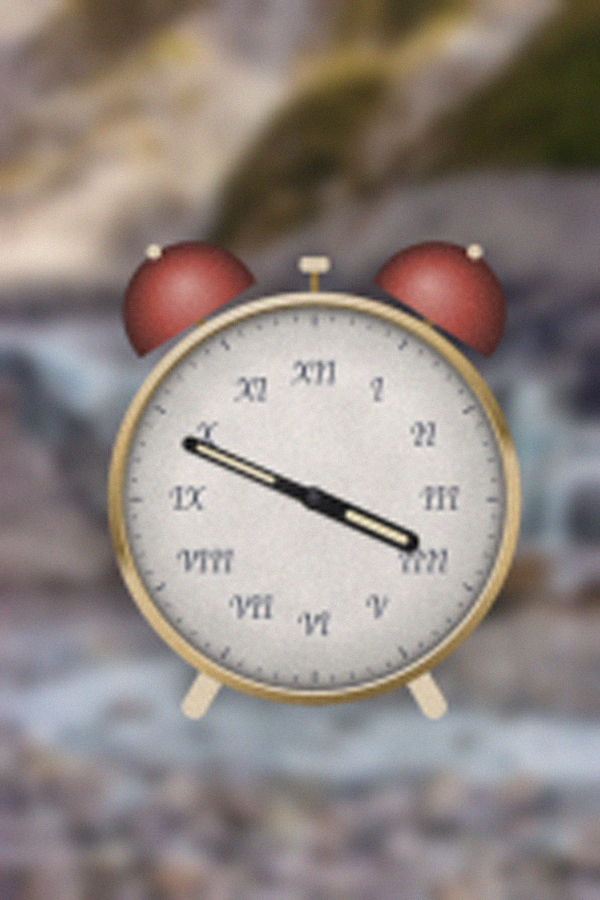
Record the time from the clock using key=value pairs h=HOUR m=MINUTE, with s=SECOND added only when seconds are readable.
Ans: h=3 m=49
